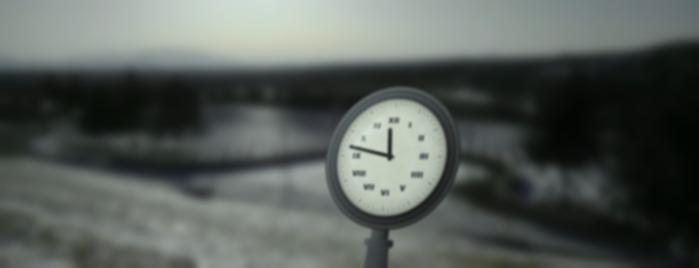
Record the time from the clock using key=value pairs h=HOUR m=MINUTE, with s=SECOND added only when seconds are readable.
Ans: h=11 m=47
